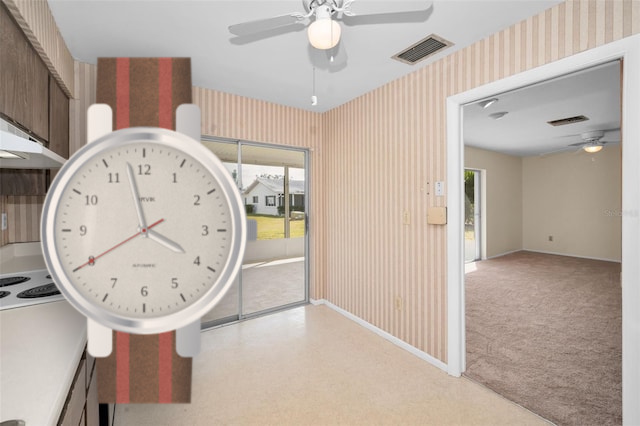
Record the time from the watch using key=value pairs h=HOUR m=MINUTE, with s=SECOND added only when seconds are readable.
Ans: h=3 m=57 s=40
